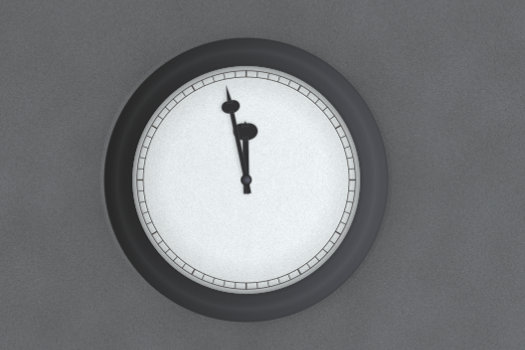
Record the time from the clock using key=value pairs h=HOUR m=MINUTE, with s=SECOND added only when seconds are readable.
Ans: h=11 m=58
